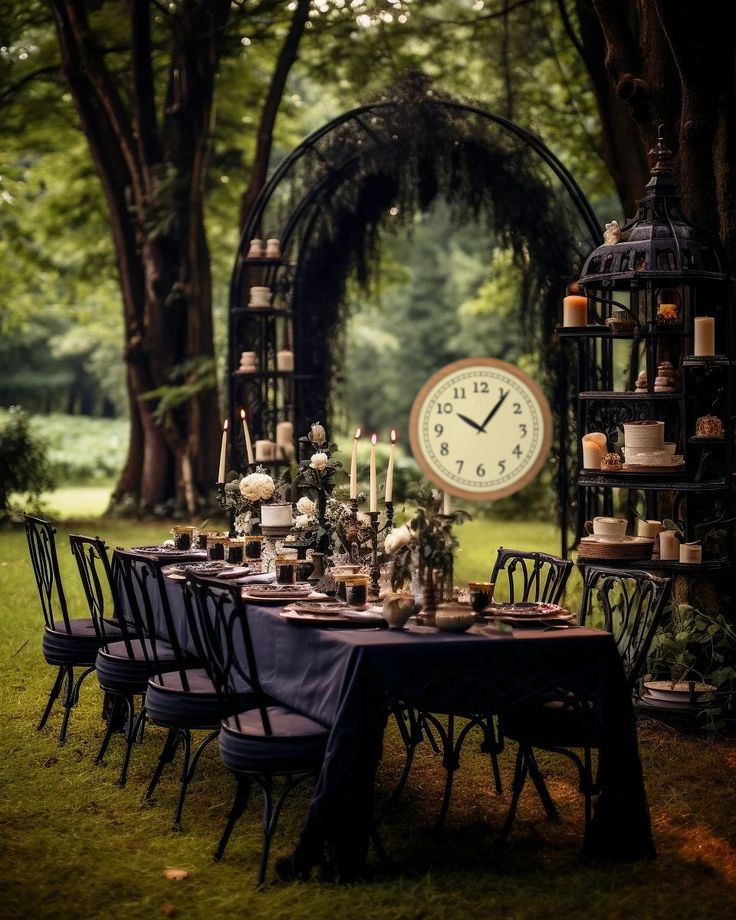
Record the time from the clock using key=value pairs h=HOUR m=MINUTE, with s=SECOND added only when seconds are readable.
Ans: h=10 m=6
